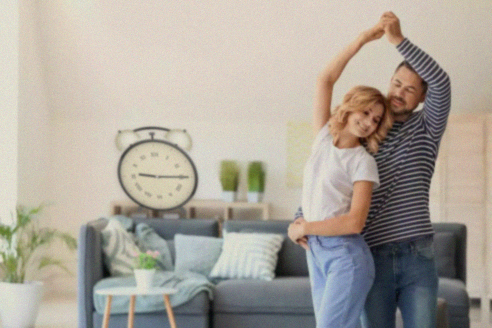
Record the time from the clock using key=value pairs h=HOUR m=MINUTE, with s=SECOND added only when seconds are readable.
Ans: h=9 m=15
